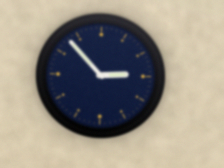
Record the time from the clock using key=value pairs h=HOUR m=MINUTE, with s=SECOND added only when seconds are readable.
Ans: h=2 m=53
